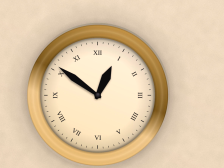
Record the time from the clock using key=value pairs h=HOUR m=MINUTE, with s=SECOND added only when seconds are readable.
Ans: h=12 m=51
